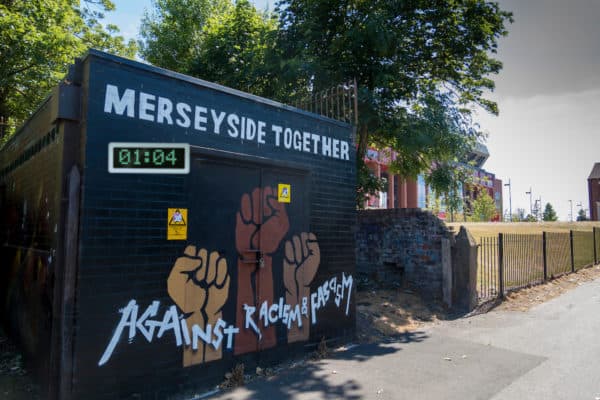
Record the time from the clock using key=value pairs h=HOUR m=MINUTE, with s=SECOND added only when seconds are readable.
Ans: h=1 m=4
